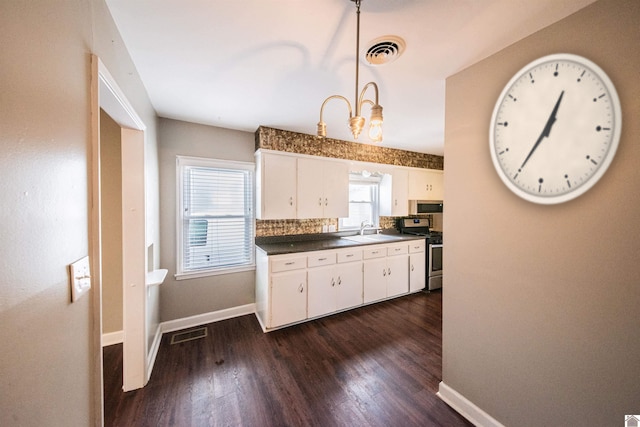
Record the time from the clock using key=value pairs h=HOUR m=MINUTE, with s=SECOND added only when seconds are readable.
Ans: h=12 m=35
